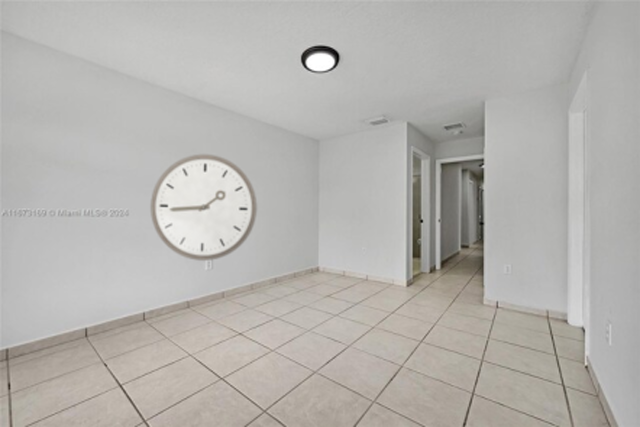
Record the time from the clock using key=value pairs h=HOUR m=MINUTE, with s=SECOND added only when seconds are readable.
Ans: h=1 m=44
